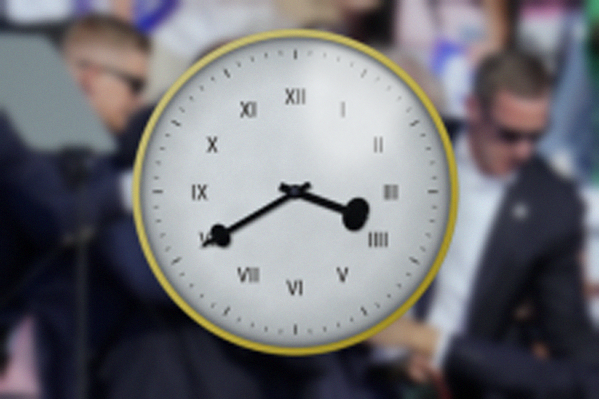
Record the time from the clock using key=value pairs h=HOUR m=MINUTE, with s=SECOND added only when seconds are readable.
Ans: h=3 m=40
